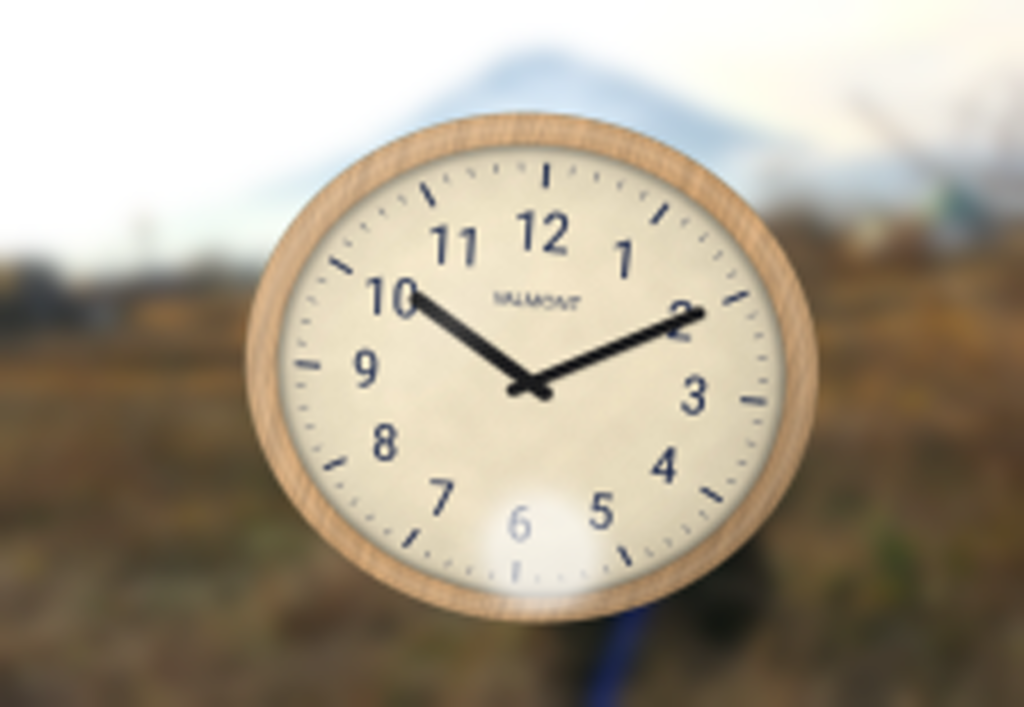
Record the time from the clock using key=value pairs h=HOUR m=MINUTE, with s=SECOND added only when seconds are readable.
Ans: h=10 m=10
